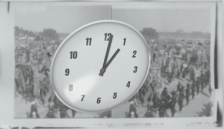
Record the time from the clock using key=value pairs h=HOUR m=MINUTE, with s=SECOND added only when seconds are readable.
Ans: h=1 m=1
